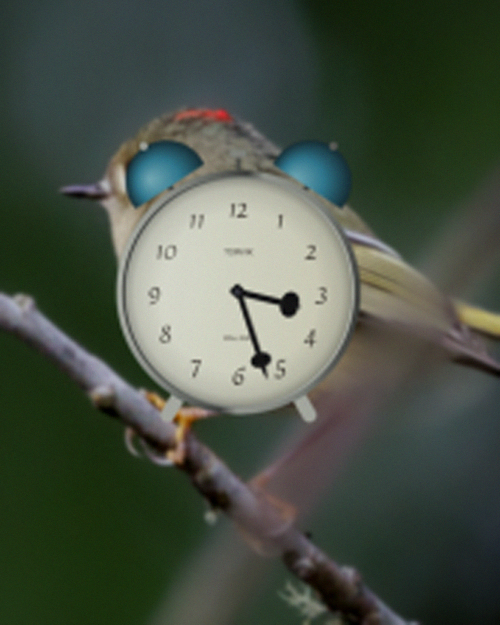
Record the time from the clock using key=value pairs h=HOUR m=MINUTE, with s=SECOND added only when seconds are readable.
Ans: h=3 m=27
